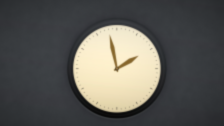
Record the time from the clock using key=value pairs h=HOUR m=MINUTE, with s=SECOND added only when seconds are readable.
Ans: h=1 m=58
